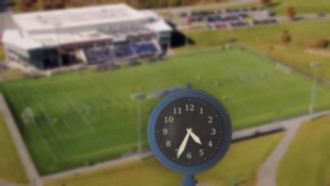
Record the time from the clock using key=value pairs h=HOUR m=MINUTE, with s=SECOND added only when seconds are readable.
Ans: h=4 m=34
